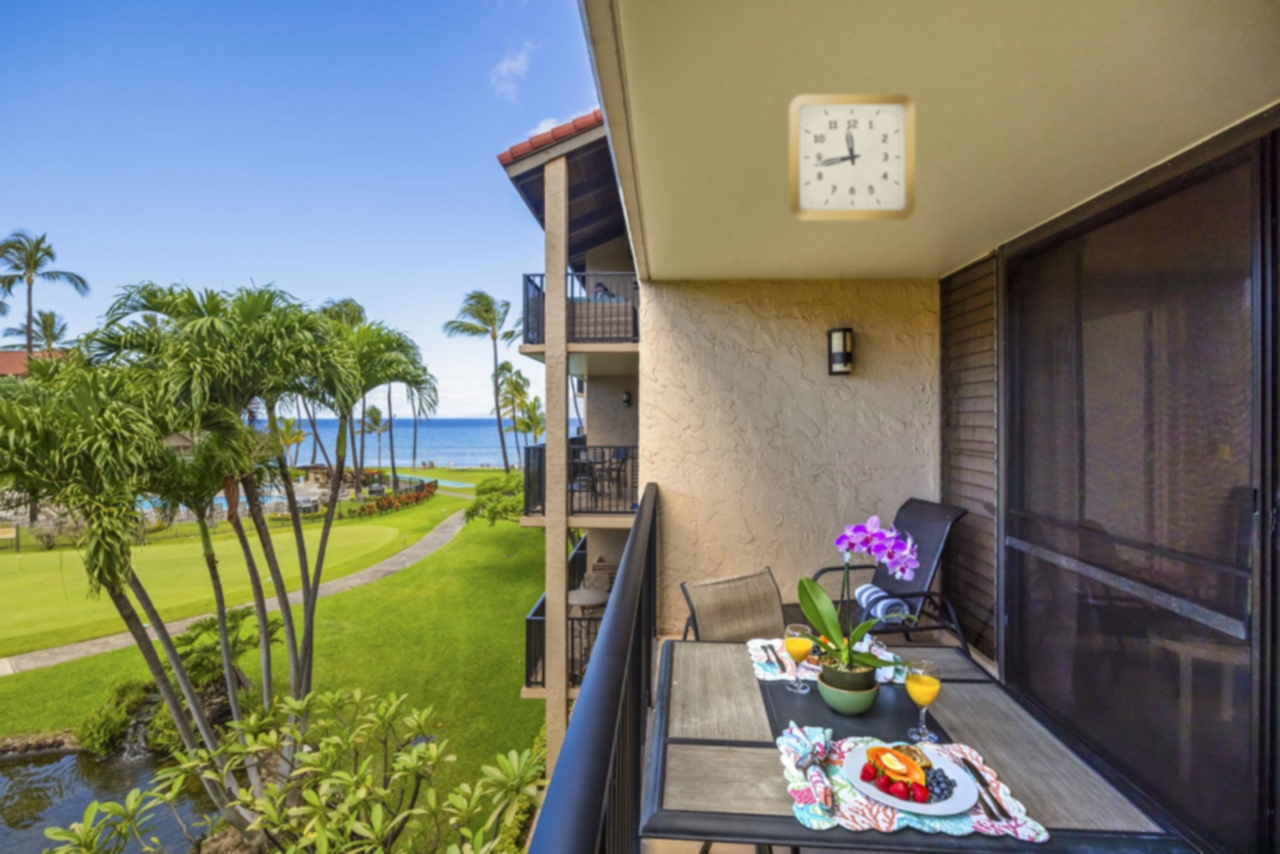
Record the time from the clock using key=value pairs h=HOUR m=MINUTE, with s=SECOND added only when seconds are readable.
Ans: h=11 m=43
